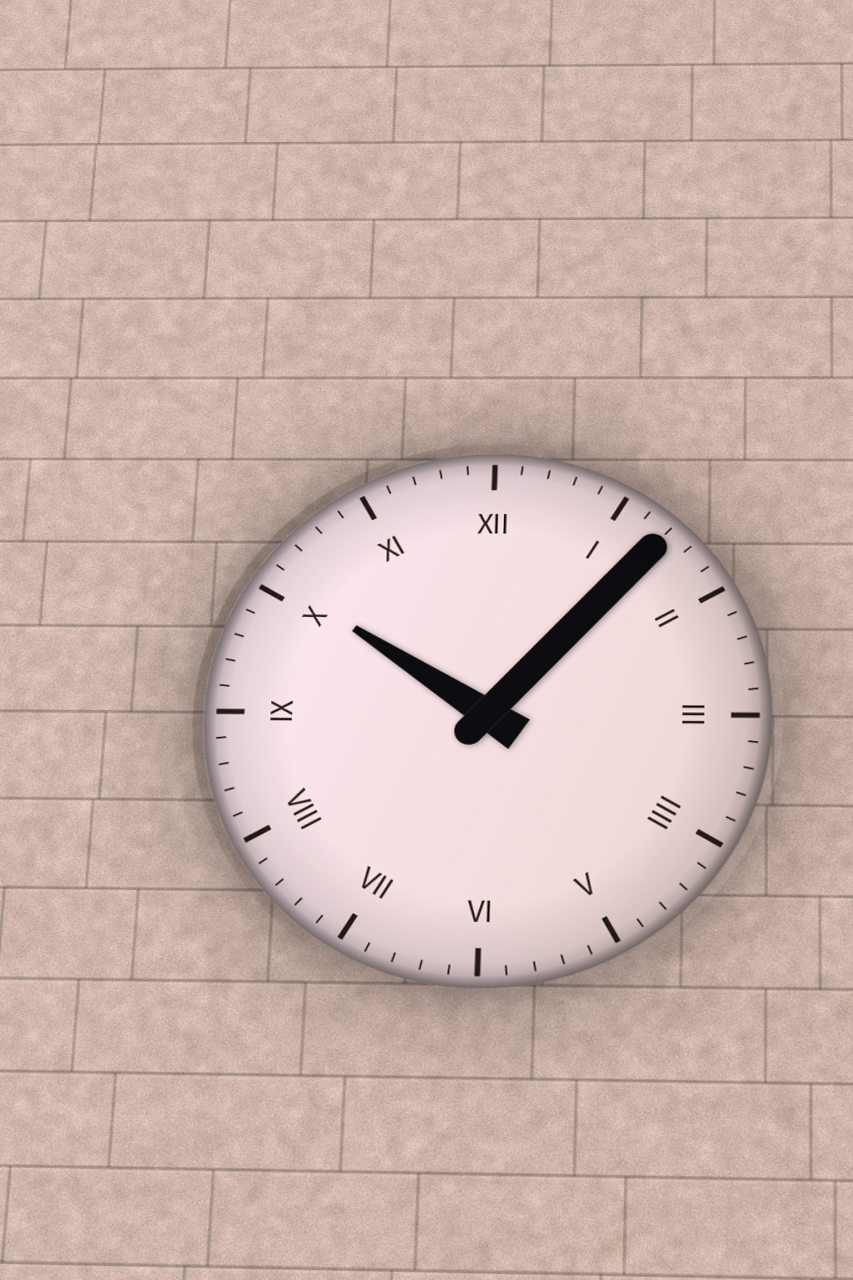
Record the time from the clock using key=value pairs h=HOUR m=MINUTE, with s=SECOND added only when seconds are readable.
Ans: h=10 m=7
